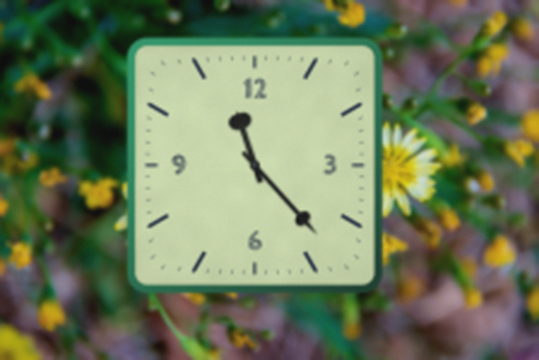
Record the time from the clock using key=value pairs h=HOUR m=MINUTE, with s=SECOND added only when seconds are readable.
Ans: h=11 m=23
